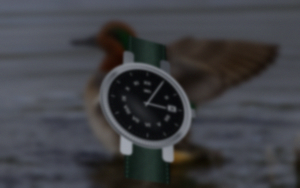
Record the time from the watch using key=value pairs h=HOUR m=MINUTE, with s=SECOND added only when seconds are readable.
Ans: h=3 m=5
